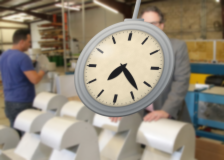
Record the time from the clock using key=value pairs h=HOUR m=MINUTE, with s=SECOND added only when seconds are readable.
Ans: h=7 m=23
